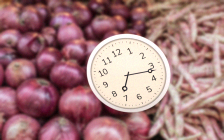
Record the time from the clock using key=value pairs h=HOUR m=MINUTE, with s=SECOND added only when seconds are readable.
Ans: h=7 m=17
